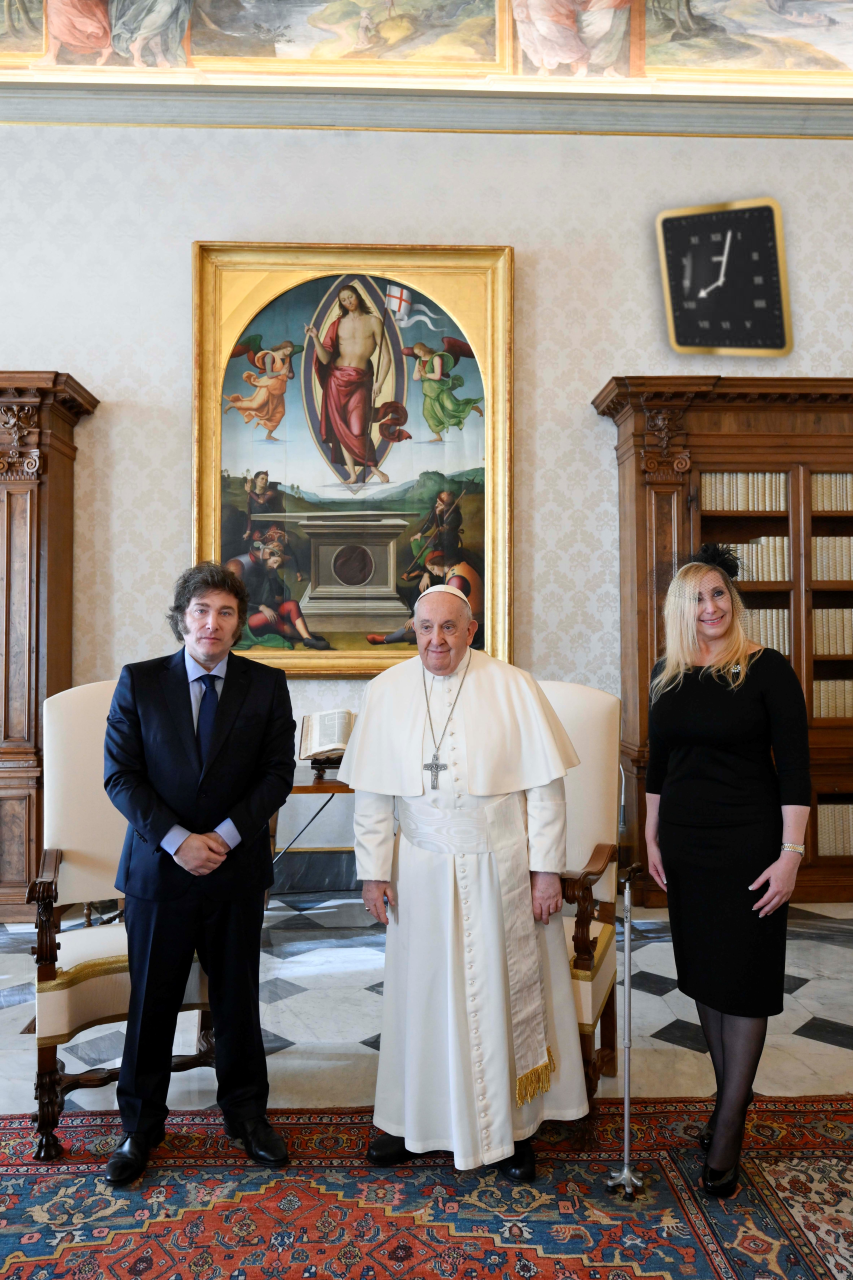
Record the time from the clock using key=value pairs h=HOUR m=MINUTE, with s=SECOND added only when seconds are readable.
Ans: h=8 m=3
